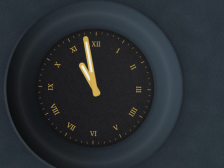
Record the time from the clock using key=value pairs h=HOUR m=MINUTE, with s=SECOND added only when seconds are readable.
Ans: h=10 m=58
